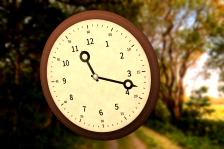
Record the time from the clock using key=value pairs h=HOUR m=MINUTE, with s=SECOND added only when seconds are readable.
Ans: h=11 m=18
